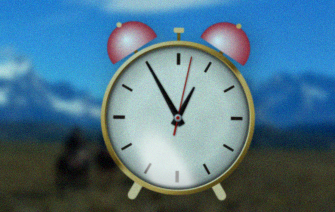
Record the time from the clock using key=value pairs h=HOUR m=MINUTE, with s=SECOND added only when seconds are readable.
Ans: h=12 m=55 s=2
